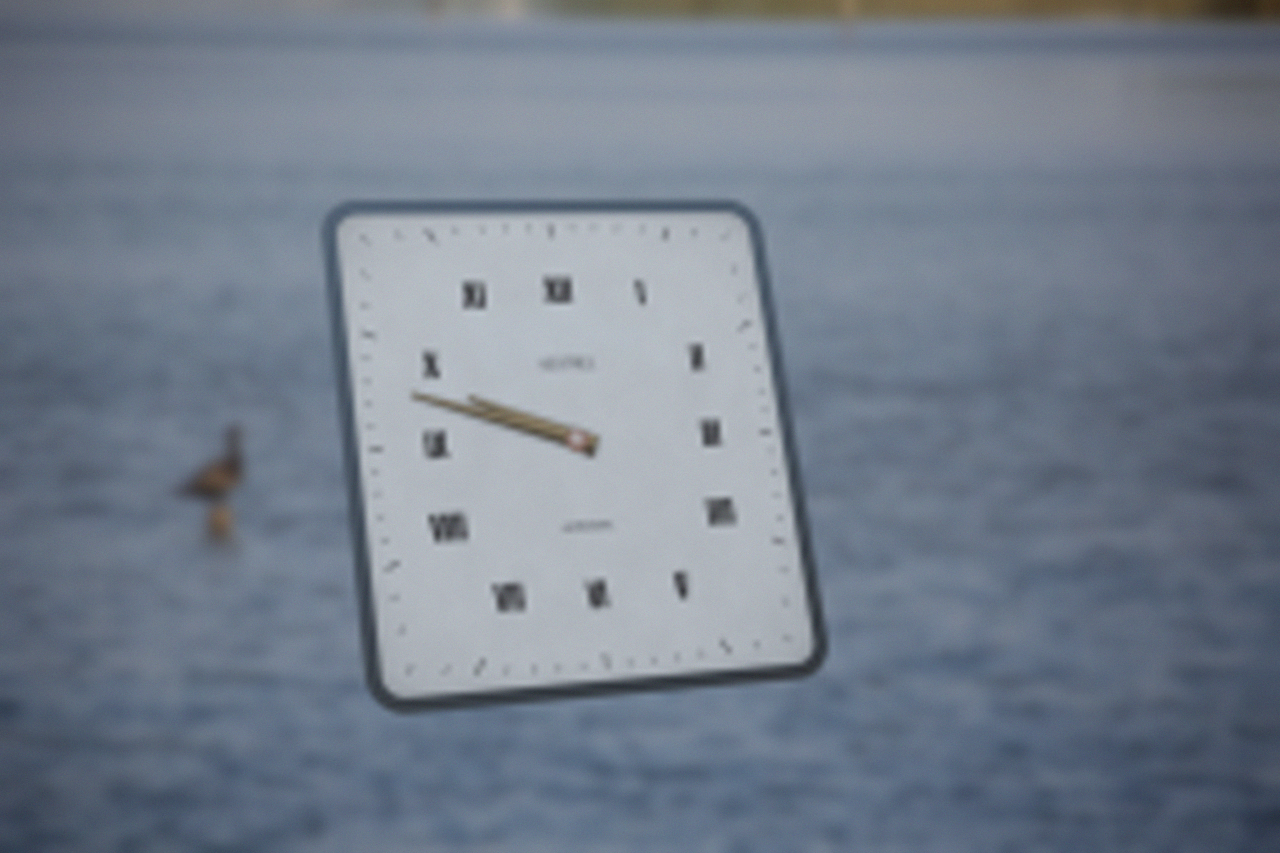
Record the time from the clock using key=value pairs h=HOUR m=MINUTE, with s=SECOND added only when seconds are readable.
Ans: h=9 m=48
